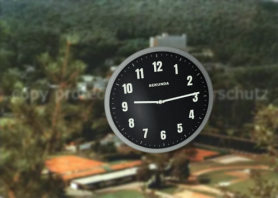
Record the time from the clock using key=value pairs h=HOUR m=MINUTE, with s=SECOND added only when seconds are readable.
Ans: h=9 m=14
